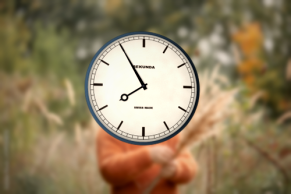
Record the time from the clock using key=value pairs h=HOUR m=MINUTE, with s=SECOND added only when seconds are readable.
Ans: h=7 m=55
